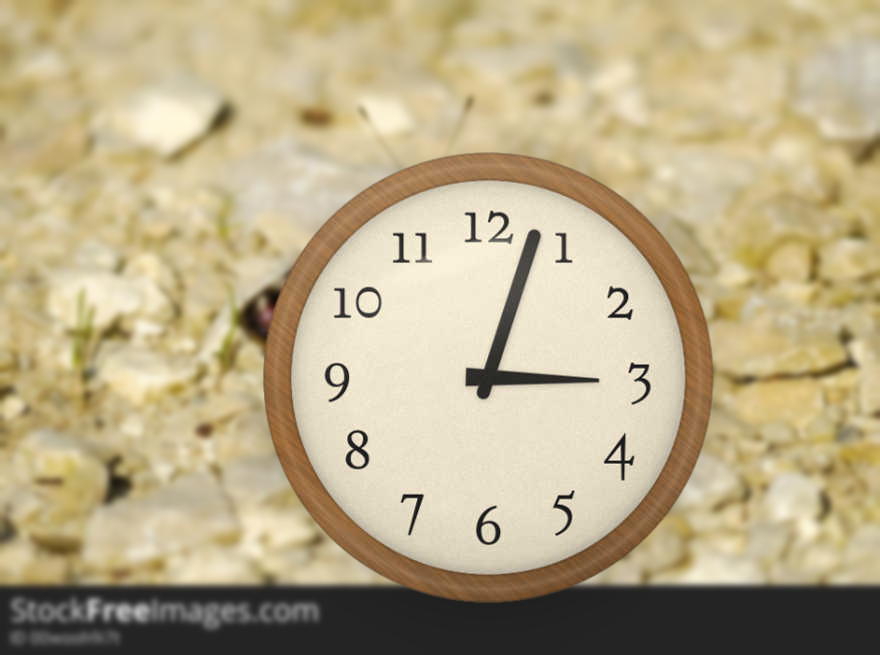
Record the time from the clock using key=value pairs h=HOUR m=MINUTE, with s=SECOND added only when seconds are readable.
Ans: h=3 m=3
